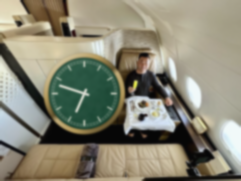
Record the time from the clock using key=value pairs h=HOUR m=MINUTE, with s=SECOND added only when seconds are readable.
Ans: h=6 m=48
